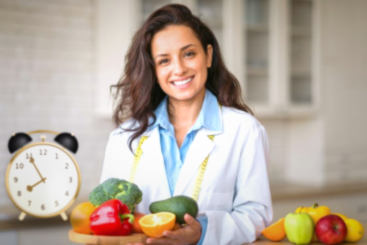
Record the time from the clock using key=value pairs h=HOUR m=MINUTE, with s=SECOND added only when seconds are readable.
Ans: h=7 m=55
